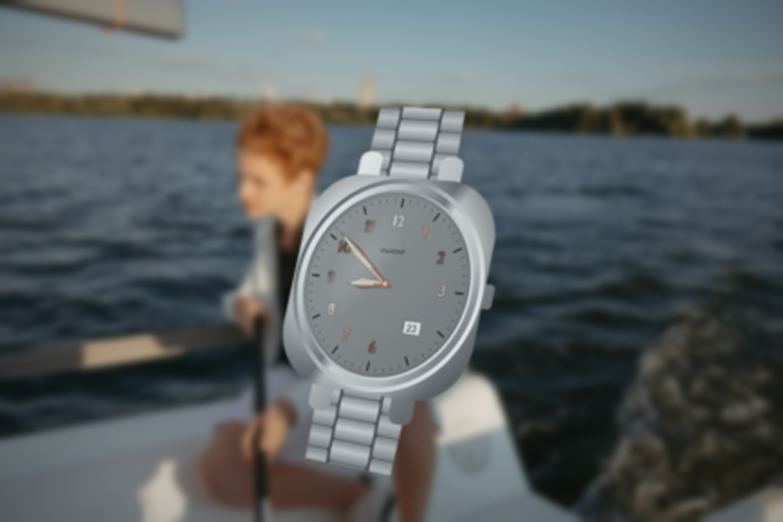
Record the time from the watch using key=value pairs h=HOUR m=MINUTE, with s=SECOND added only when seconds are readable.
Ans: h=8 m=51
